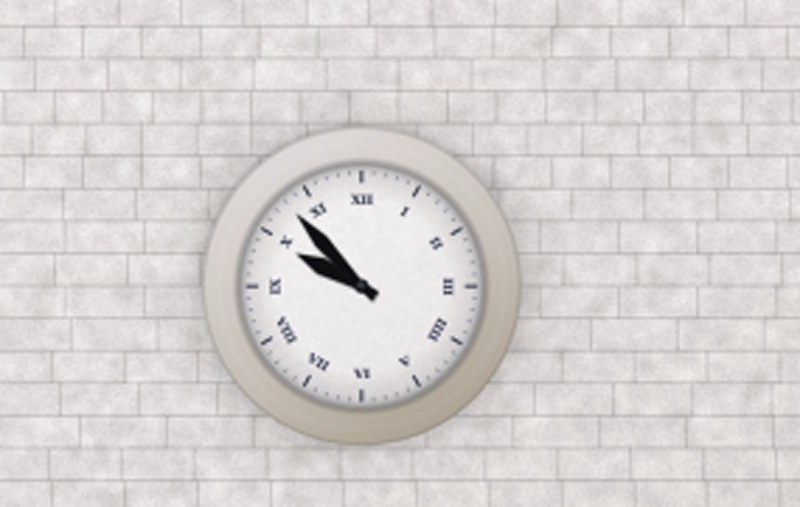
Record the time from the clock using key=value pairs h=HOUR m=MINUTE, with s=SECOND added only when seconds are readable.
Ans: h=9 m=53
